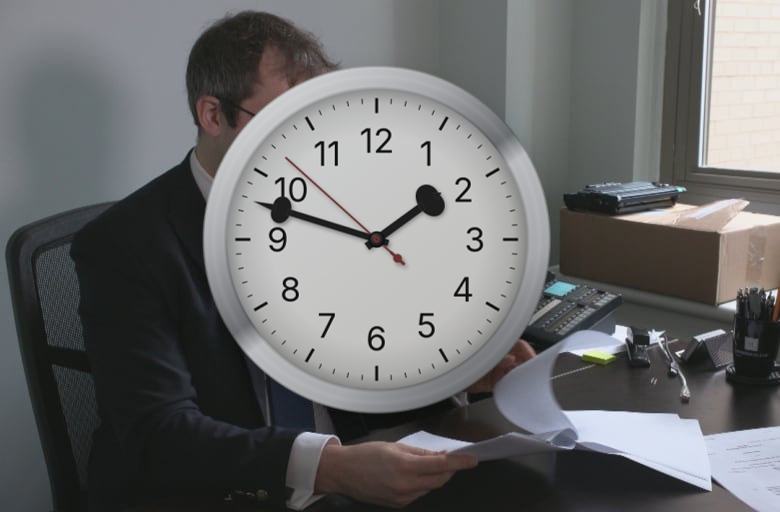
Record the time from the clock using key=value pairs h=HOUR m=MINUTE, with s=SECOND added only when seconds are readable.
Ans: h=1 m=47 s=52
